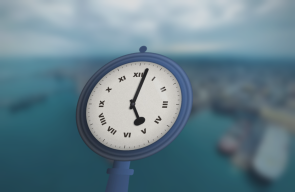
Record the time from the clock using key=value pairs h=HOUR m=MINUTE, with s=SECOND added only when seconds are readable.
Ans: h=5 m=2
